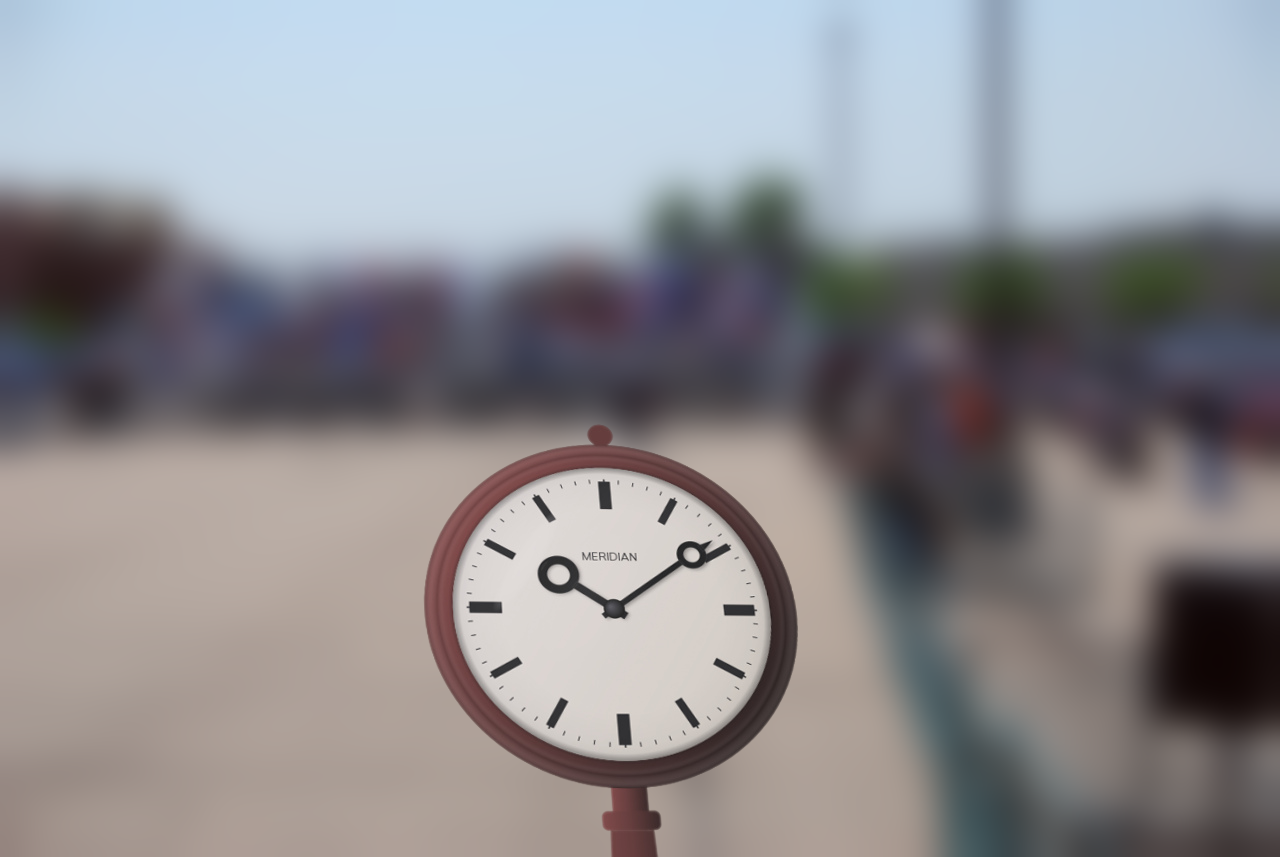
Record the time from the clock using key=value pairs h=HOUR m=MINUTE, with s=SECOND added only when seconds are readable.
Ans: h=10 m=9
